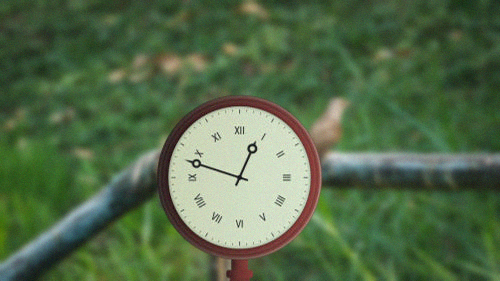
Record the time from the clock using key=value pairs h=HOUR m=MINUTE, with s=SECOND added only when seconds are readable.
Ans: h=12 m=48
